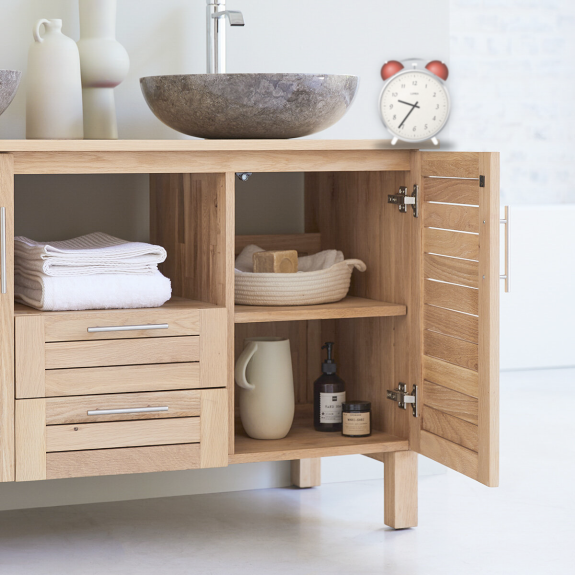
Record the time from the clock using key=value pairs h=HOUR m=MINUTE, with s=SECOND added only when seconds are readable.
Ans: h=9 m=36
